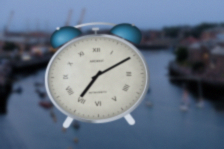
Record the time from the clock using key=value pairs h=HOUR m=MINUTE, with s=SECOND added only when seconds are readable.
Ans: h=7 m=10
